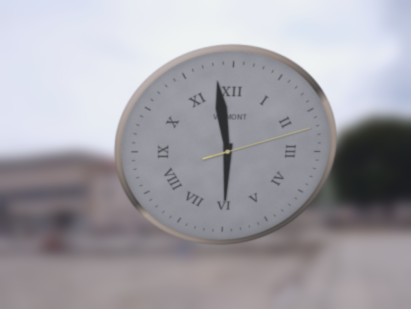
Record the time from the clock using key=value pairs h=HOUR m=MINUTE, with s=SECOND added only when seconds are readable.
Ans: h=5 m=58 s=12
